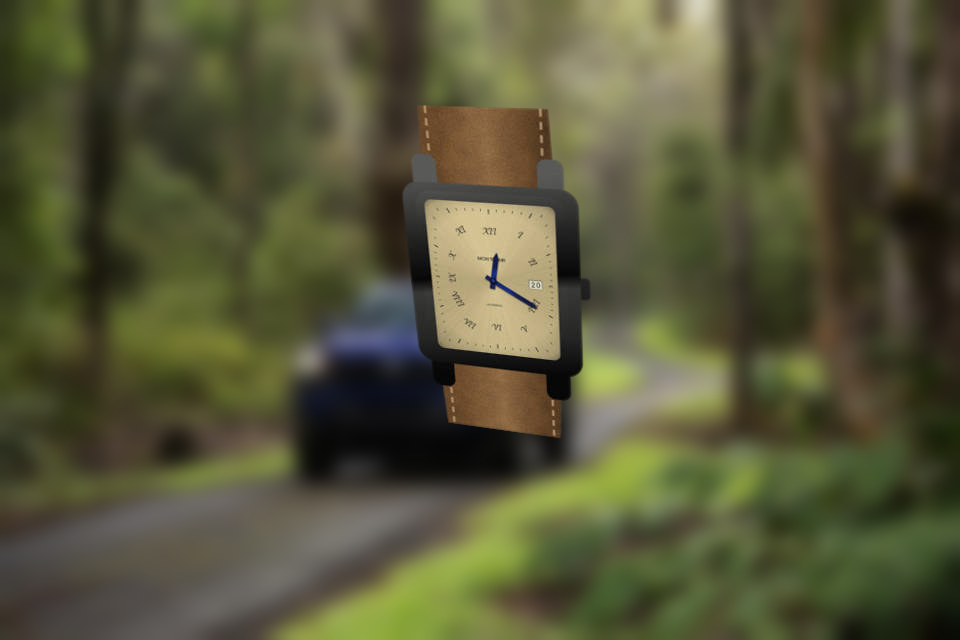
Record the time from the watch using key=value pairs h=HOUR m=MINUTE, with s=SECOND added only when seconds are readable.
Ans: h=12 m=20
